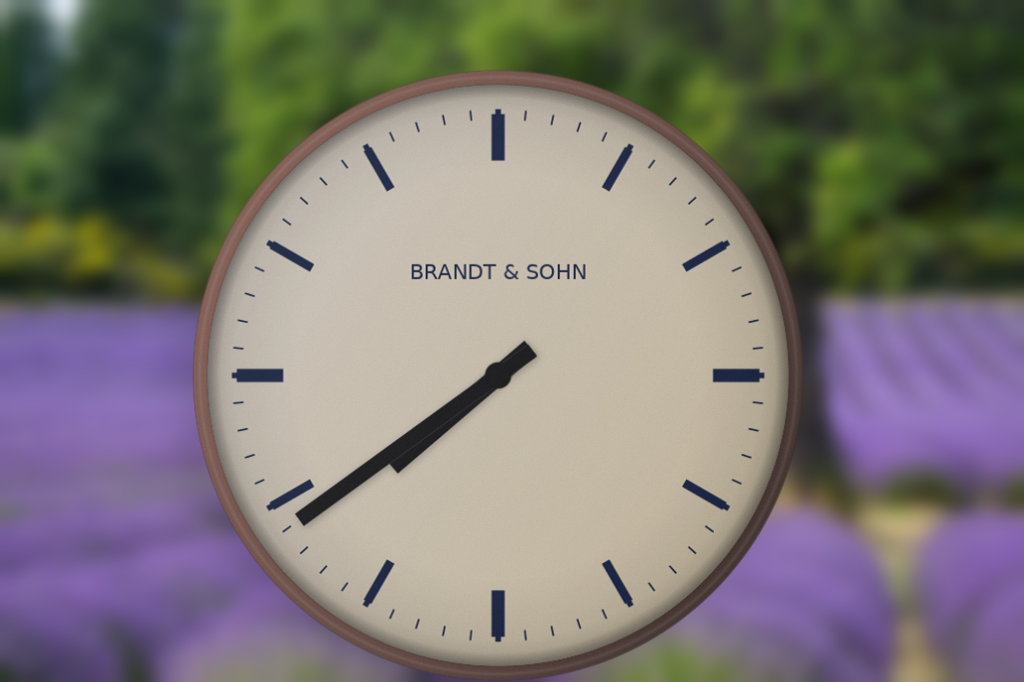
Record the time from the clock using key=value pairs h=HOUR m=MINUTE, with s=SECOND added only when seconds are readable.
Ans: h=7 m=39
